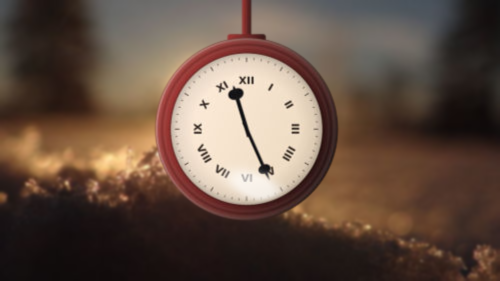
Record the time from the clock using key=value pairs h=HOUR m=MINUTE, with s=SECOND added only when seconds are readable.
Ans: h=11 m=26
